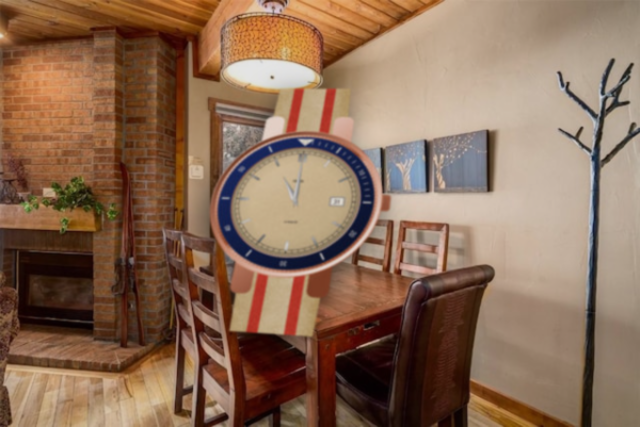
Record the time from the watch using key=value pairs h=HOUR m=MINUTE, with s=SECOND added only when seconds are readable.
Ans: h=11 m=0
